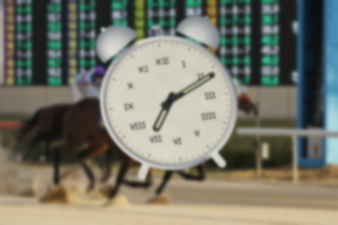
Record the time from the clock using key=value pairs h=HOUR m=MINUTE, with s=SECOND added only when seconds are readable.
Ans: h=7 m=11
